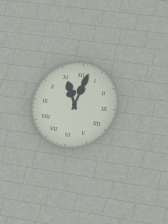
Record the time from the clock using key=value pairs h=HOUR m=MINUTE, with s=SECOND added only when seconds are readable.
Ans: h=11 m=2
